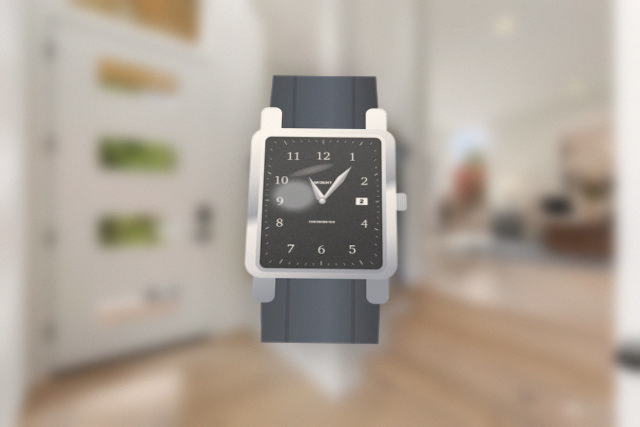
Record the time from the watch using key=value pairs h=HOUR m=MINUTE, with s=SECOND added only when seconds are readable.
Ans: h=11 m=6
